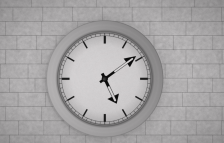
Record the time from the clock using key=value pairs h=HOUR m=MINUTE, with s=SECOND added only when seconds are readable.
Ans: h=5 m=9
